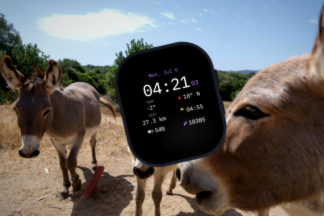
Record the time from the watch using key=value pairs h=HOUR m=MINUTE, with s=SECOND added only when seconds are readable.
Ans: h=4 m=21
